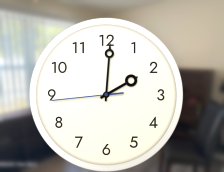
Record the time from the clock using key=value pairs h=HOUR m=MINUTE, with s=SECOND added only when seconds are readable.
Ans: h=2 m=0 s=44
